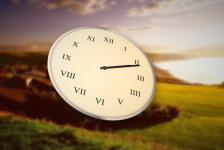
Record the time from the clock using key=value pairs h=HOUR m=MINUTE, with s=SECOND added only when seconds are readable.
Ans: h=2 m=11
